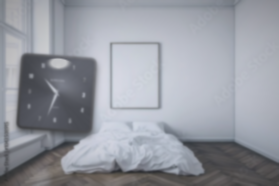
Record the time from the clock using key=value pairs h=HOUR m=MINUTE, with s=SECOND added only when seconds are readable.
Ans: h=10 m=33
